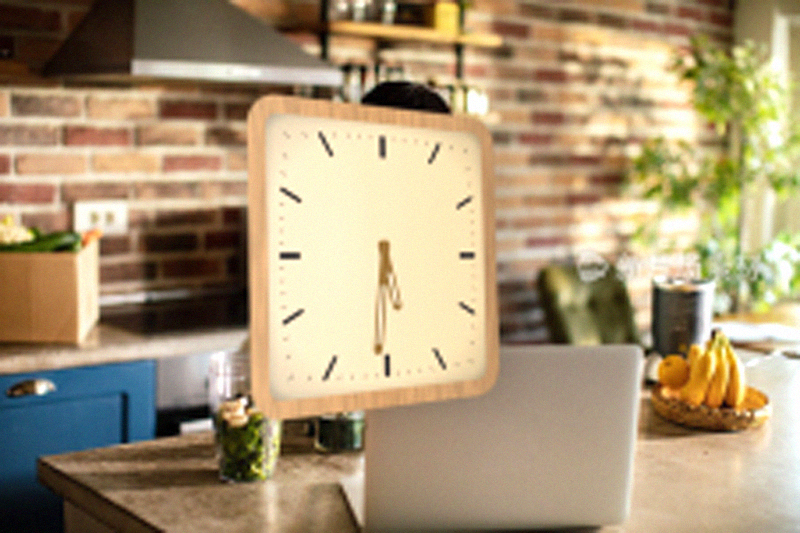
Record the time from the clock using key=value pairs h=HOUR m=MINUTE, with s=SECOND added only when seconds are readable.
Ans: h=5 m=31
